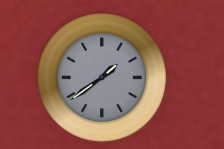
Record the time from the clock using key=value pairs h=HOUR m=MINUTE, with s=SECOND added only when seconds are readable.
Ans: h=1 m=39
